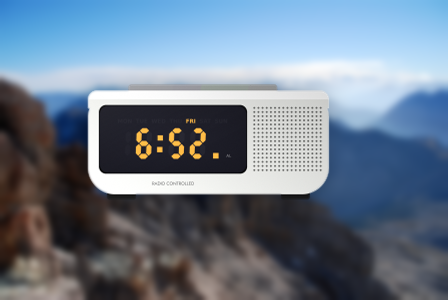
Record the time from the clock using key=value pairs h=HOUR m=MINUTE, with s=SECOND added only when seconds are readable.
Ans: h=6 m=52
